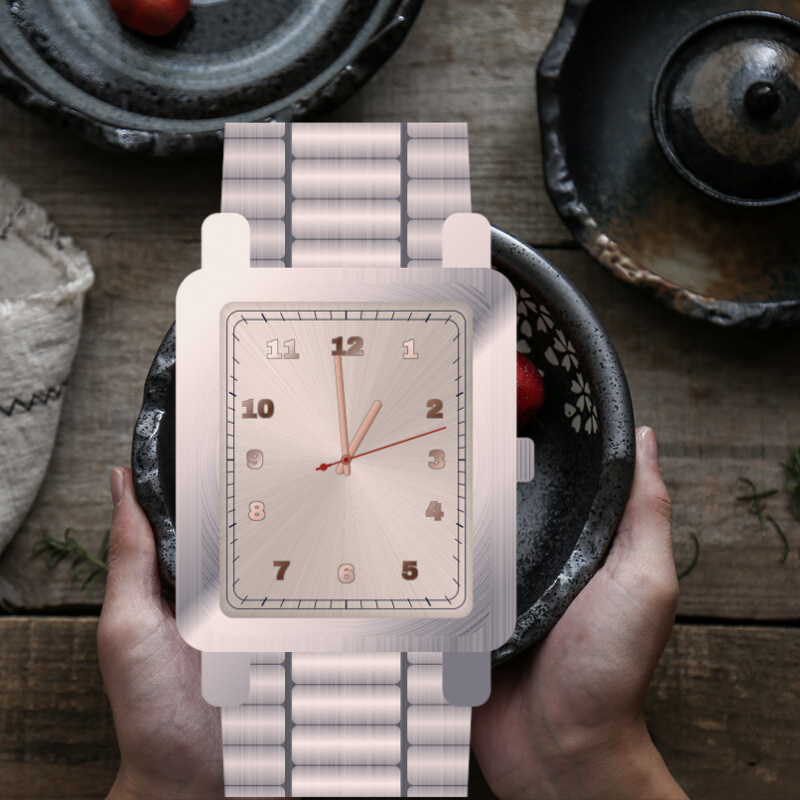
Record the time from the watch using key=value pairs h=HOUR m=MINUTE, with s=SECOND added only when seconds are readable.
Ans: h=12 m=59 s=12
